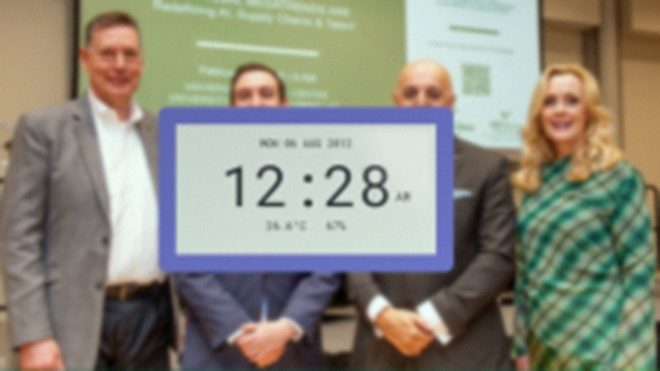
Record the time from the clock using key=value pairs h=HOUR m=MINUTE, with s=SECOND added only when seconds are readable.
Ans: h=12 m=28
